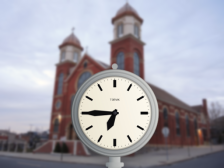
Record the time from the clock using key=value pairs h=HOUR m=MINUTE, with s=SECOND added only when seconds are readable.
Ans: h=6 m=45
